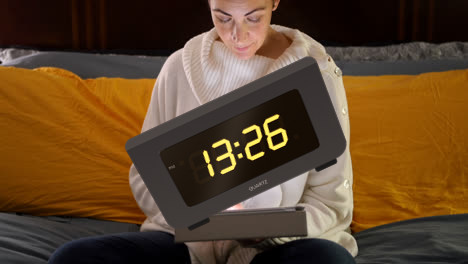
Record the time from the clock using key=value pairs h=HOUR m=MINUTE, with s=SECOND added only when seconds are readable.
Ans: h=13 m=26
